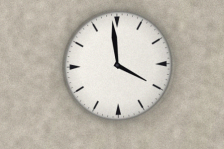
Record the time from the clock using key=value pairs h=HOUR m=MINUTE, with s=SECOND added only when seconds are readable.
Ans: h=3 m=59
